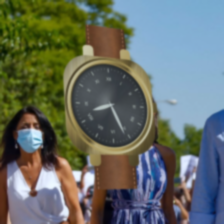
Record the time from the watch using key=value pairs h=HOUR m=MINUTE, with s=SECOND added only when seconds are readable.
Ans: h=8 m=26
